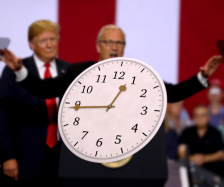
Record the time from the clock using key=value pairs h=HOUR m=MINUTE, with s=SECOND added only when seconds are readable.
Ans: h=12 m=44
